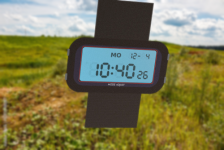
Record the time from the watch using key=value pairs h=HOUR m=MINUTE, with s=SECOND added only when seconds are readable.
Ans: h=10 m=40 s=26
